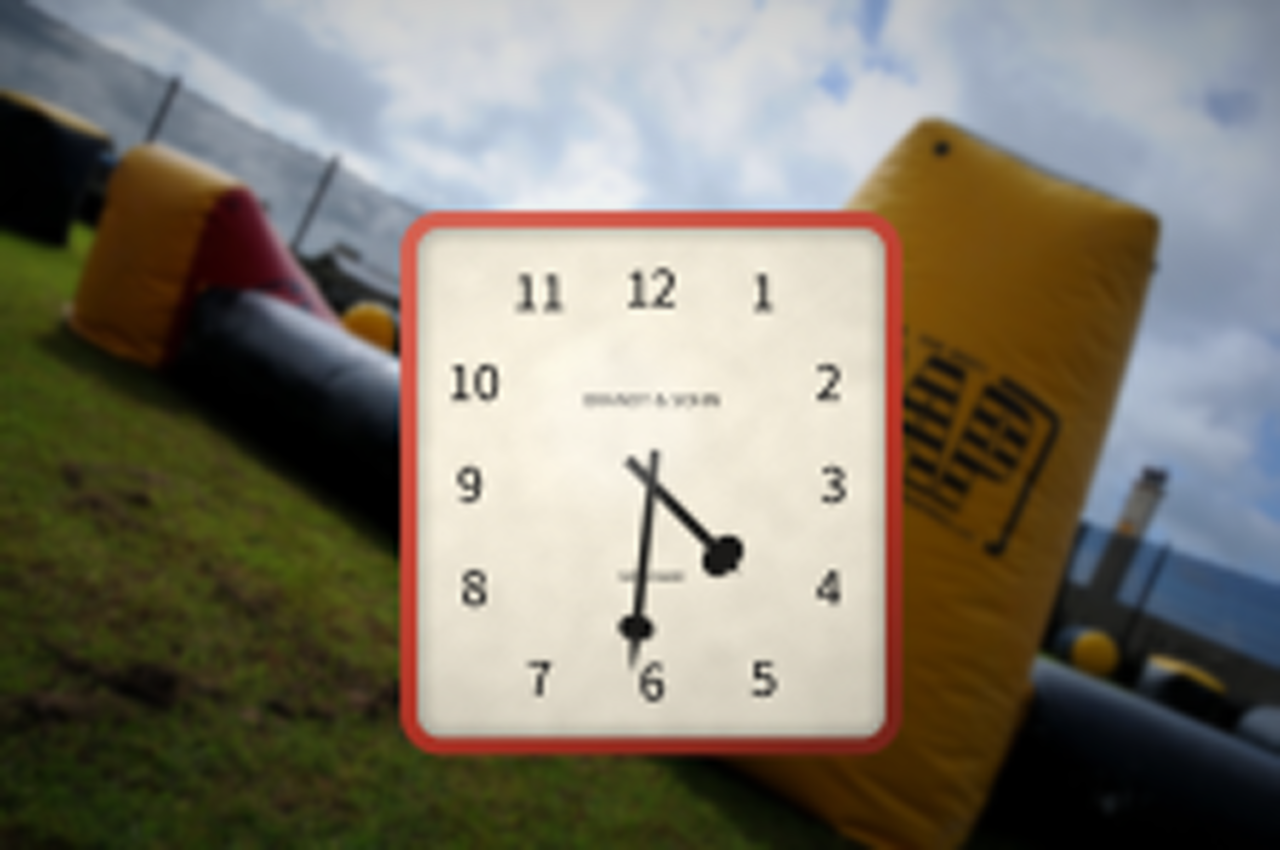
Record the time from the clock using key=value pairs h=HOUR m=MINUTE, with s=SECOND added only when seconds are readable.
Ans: h=4 m=31
